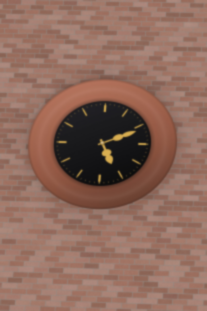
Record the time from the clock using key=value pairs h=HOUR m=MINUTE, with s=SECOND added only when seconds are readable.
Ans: h=5 m=11
